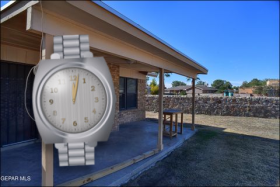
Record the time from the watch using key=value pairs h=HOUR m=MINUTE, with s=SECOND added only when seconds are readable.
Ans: h=12 m=2
